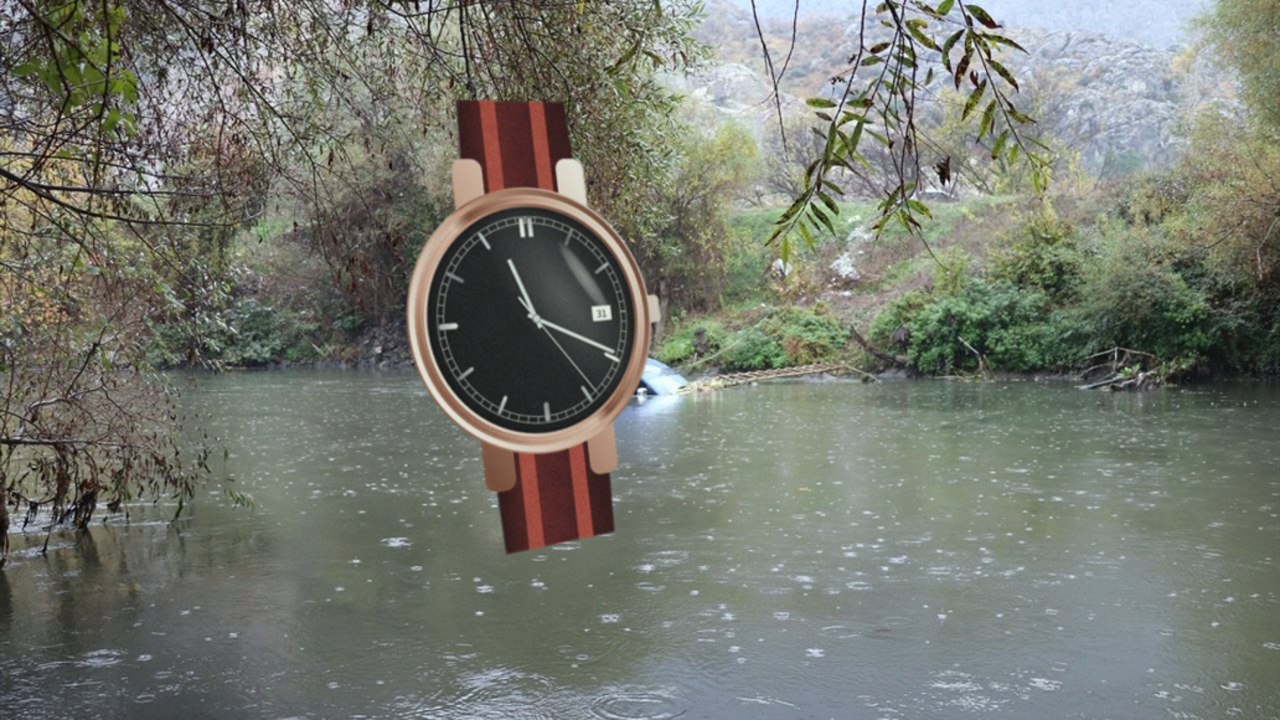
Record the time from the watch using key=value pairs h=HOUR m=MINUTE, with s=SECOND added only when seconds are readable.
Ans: h=11 m=19 s=24
